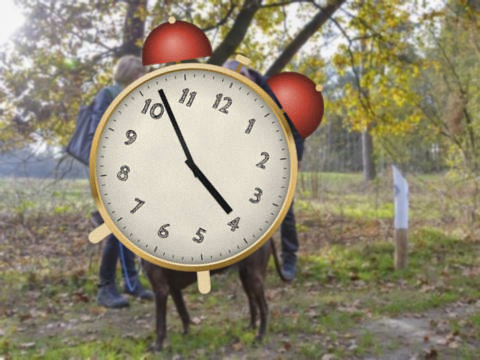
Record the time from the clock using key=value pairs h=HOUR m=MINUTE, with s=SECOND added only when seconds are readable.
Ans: h=3 m=52
